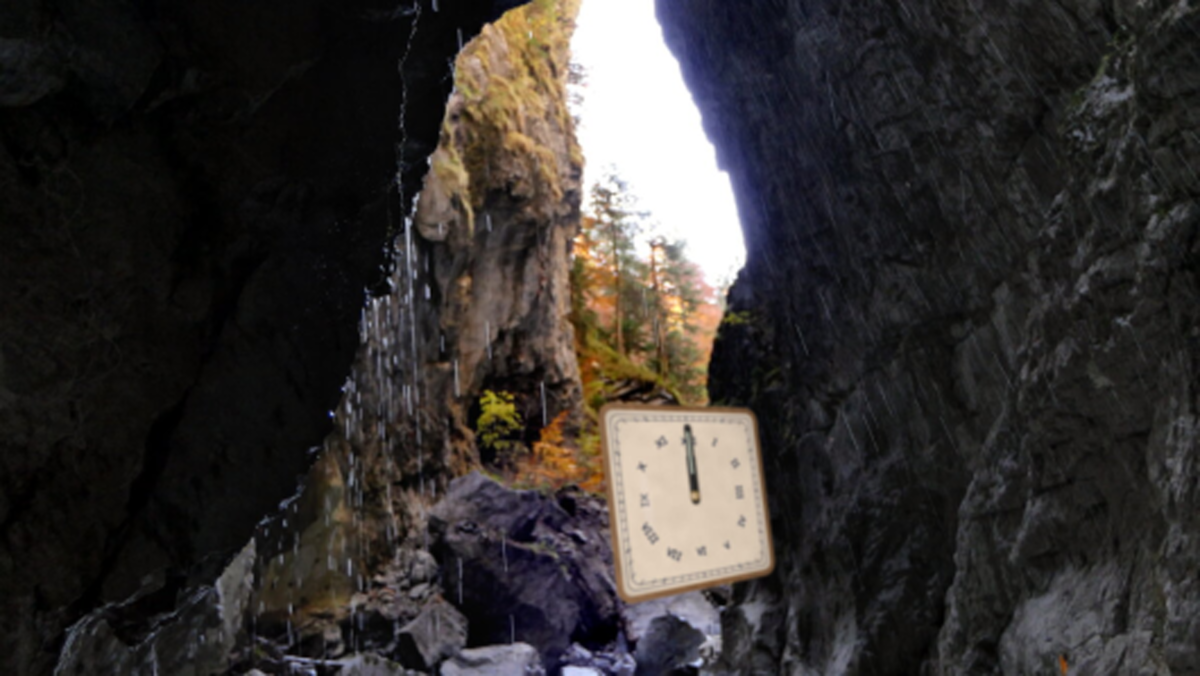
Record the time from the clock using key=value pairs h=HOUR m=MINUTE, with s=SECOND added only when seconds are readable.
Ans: h=12 m=0
